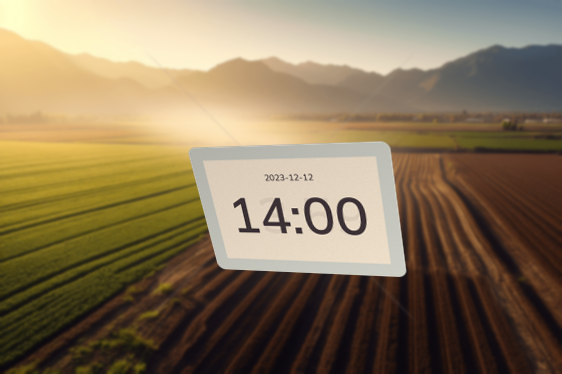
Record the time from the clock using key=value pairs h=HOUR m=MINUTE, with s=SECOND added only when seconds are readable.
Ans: h=14 m=0
